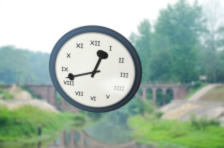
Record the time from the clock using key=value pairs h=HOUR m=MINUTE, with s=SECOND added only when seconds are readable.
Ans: h=12 m=42
